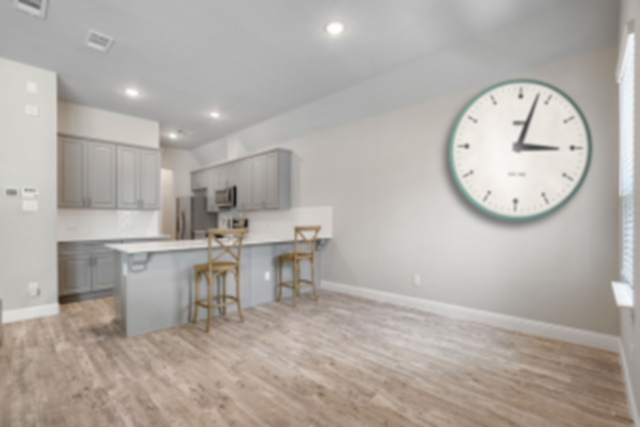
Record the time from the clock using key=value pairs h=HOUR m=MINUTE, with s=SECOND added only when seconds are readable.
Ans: h=3 m=3
